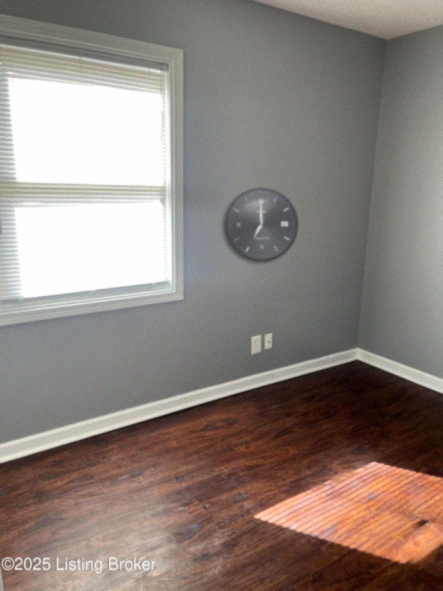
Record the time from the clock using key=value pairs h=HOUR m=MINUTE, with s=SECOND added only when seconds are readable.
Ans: h=7 m=0
